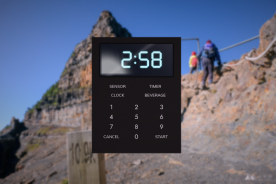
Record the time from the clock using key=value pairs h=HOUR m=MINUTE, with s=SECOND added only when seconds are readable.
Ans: h=2 m=58
